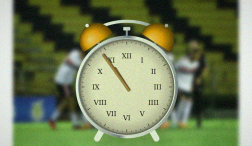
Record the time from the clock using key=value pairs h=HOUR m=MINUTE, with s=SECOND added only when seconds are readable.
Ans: h=10 m=54
